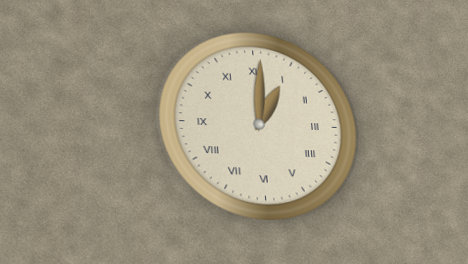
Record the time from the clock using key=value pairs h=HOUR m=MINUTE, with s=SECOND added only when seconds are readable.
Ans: h=1 m=1
